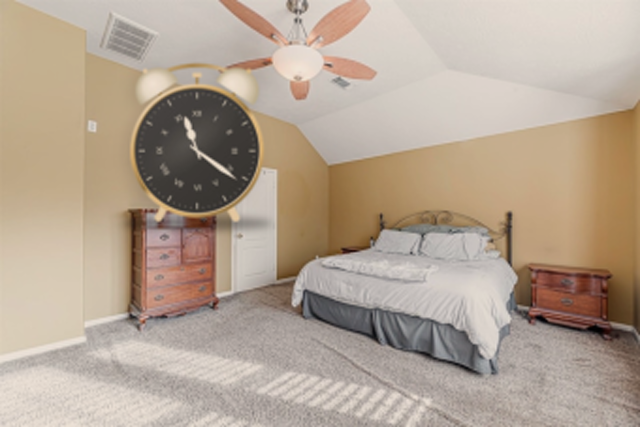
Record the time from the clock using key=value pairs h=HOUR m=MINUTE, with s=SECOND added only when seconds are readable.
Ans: h=11 m=21
